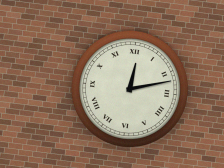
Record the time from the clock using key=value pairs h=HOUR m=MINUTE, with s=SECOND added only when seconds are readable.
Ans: h=12 m=12
